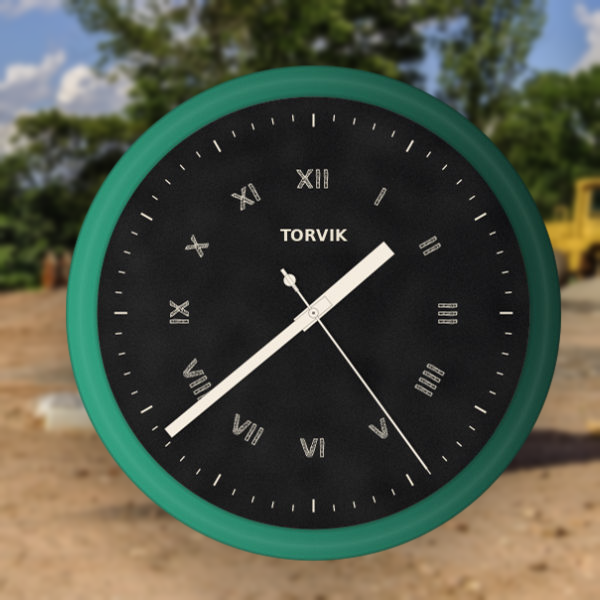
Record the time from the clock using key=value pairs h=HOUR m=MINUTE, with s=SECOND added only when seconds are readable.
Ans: h=1 m=38 s=24
